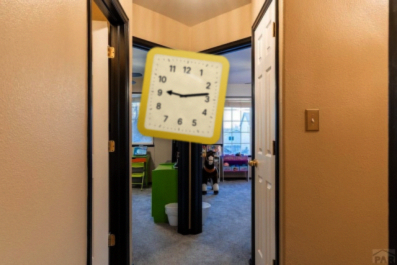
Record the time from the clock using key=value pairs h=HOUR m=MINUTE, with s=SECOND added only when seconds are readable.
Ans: h=9 m=13
